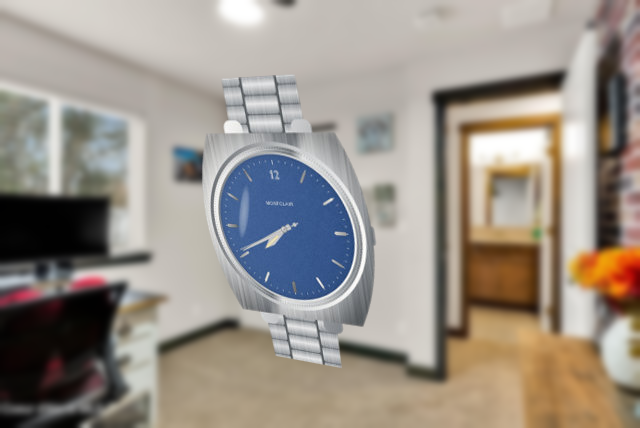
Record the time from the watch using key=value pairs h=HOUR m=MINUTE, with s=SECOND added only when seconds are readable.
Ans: h=7 m=40 s=41
